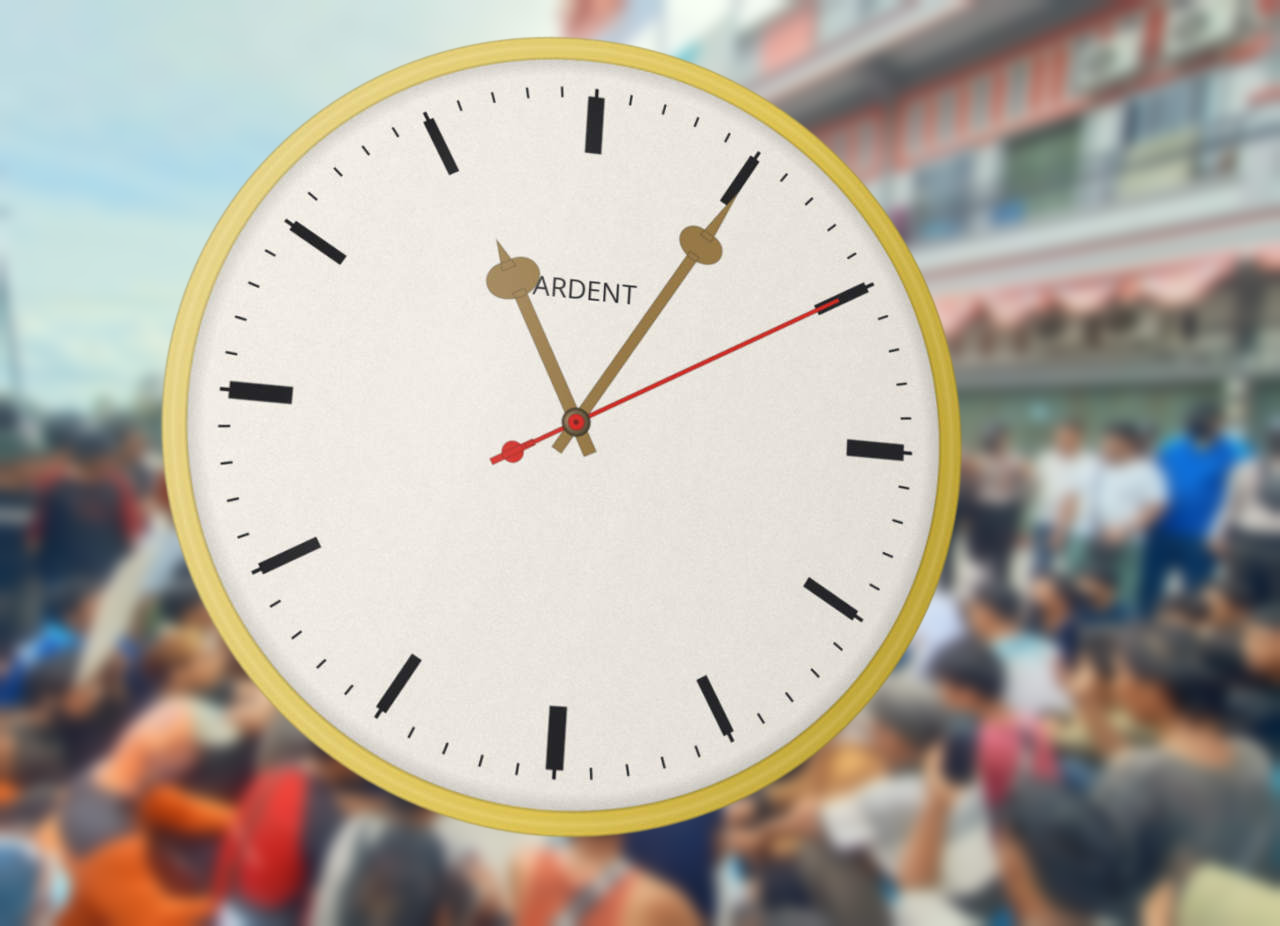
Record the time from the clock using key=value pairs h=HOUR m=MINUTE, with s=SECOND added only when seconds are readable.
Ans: h=11 m=5 s=10
